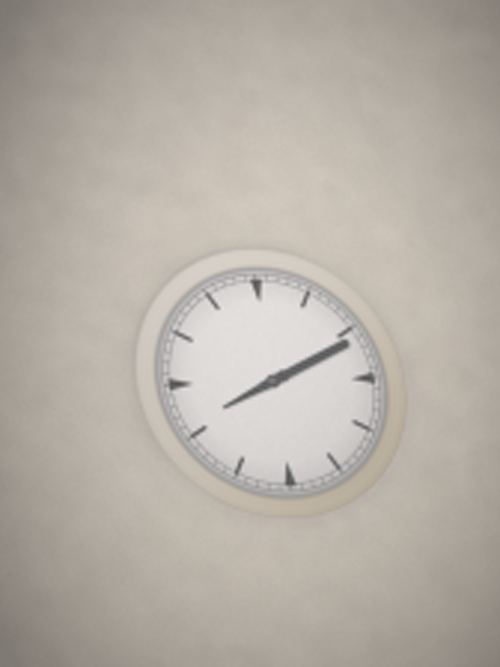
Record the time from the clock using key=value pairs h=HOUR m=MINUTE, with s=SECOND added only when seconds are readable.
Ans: h=8 m=11
